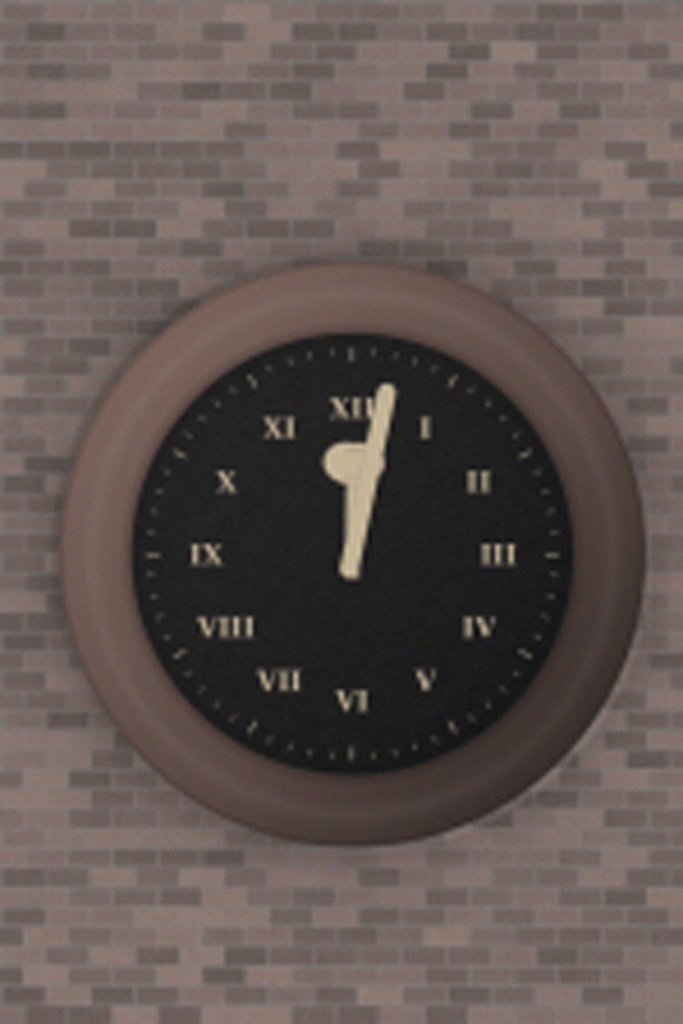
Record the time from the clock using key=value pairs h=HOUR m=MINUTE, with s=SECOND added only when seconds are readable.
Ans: h=12 m=2
